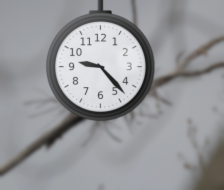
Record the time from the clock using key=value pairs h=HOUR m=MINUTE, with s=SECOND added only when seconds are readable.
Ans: h=9 m=23
